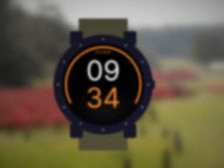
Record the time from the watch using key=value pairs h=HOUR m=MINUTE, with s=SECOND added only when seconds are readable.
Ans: h=9 m=34
